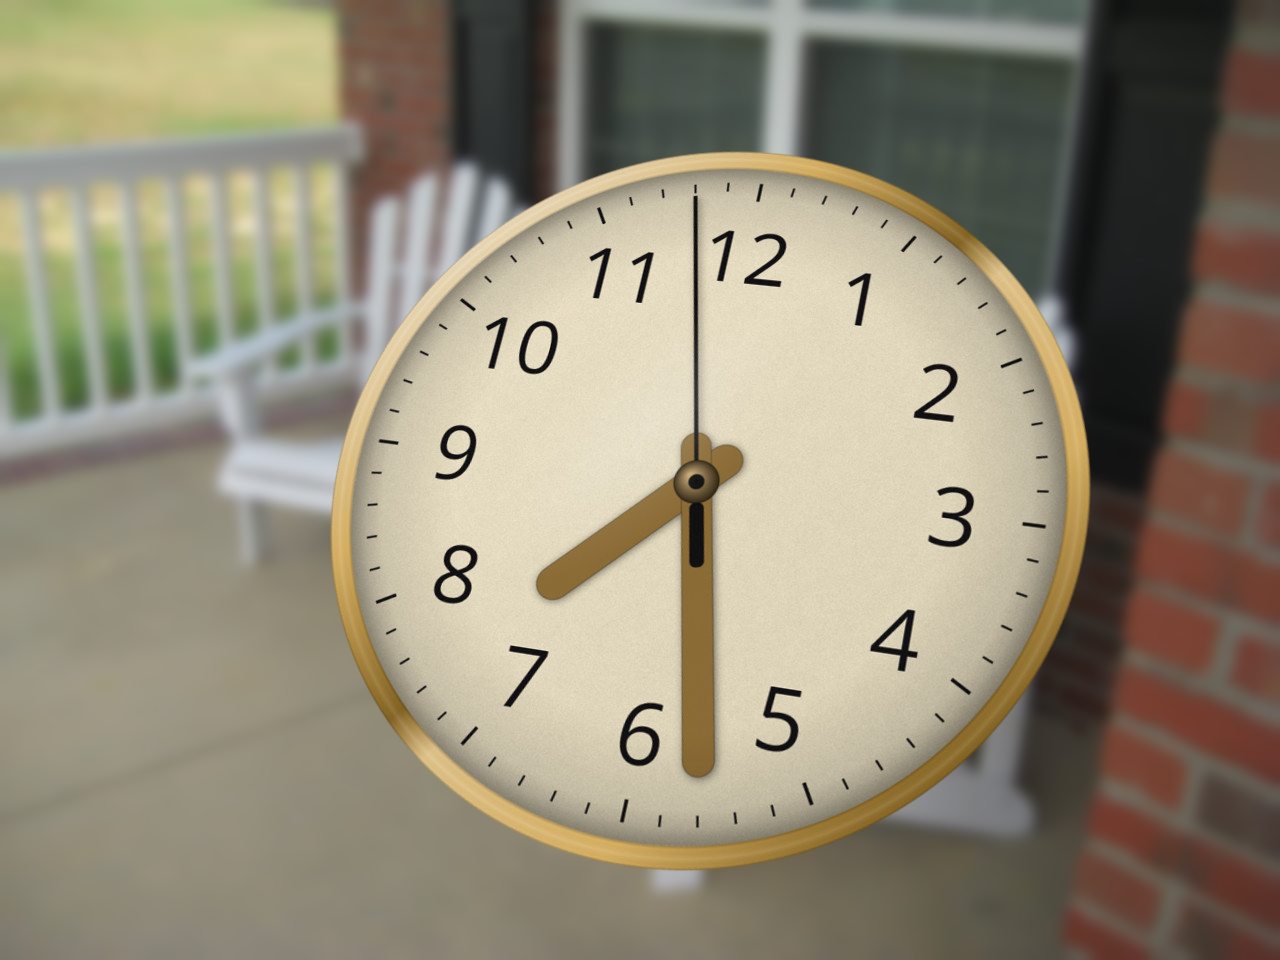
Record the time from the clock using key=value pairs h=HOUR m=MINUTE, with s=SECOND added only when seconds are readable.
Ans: h=7 m=27 s=58
